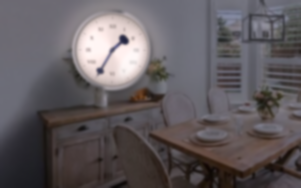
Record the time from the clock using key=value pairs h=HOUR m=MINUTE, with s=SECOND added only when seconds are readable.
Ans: h=1 m=35
